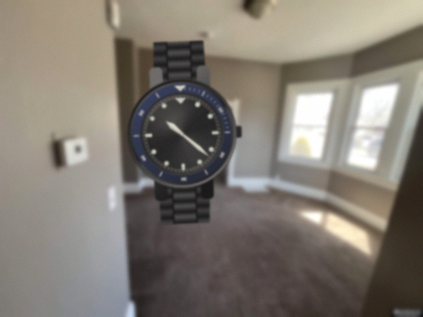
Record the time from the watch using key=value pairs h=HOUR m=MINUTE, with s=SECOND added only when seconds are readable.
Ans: h=10 m=22
